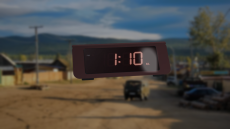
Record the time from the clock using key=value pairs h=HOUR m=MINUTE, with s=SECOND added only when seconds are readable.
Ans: h=1 m=10
